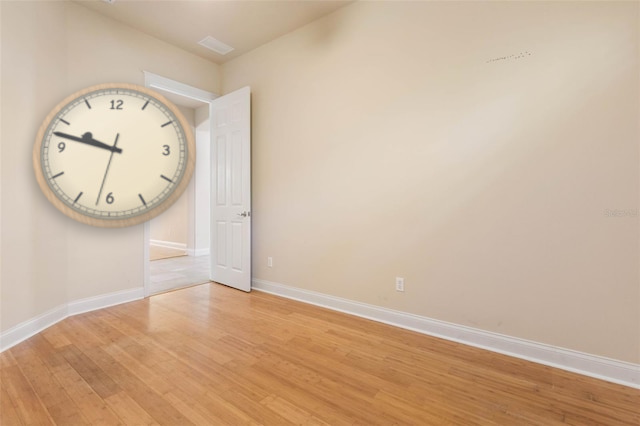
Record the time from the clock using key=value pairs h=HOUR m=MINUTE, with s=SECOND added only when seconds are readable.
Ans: h=9 m=47 s=32
